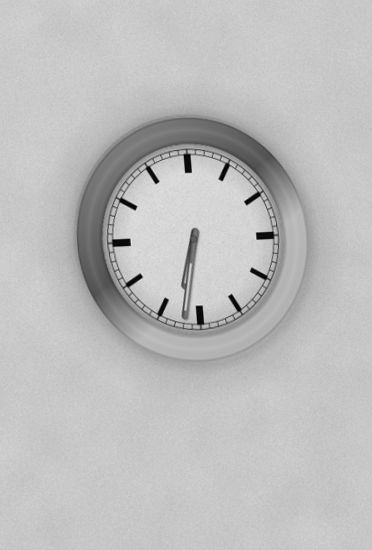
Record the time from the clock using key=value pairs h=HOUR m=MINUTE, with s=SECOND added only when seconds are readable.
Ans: h=6 m=32
